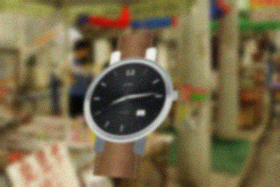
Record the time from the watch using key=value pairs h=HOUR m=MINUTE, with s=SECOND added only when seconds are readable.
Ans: h=8 m=14
